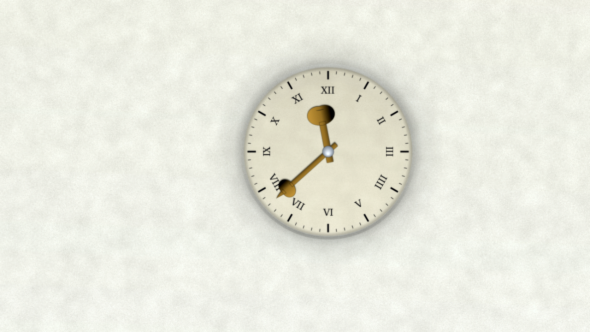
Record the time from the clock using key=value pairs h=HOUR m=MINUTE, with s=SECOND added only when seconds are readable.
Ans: h=11 m=38
